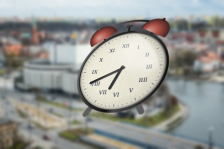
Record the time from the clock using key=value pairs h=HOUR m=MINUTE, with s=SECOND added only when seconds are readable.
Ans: h=6 m=41
